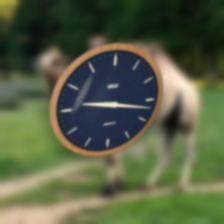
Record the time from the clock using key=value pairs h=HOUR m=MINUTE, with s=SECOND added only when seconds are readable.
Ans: h=9 m=17
